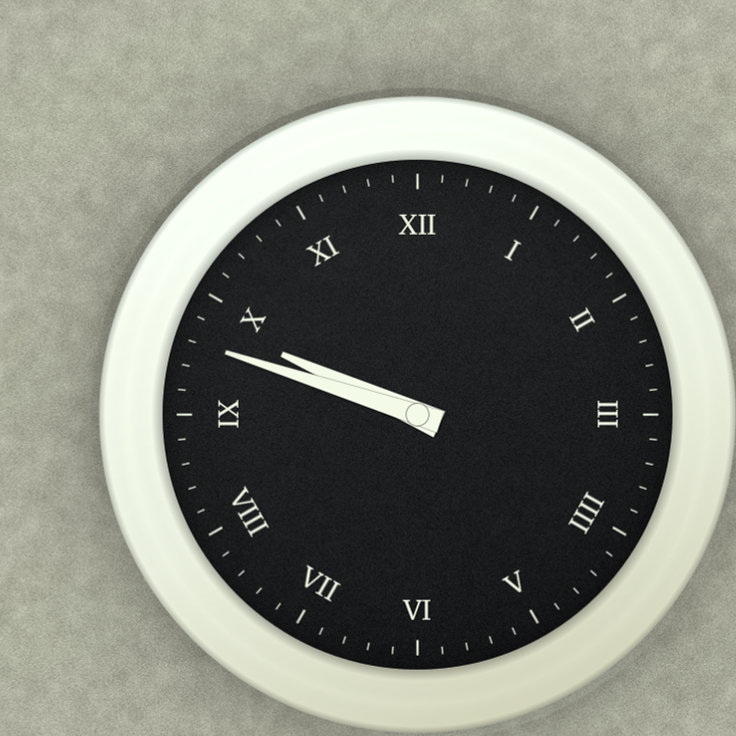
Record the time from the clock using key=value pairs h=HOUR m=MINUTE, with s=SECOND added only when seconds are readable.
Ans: h=9 m=48
